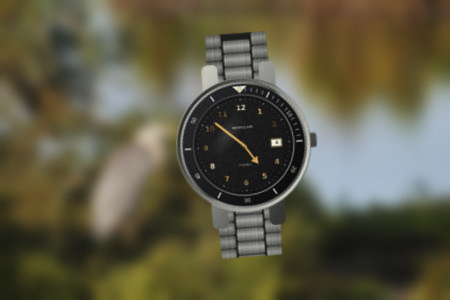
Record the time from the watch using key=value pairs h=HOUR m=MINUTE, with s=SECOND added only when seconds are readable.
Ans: h=4 m=52
